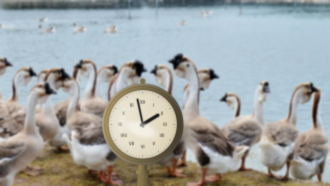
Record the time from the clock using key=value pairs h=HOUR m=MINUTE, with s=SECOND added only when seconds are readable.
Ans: h=1 m=58
